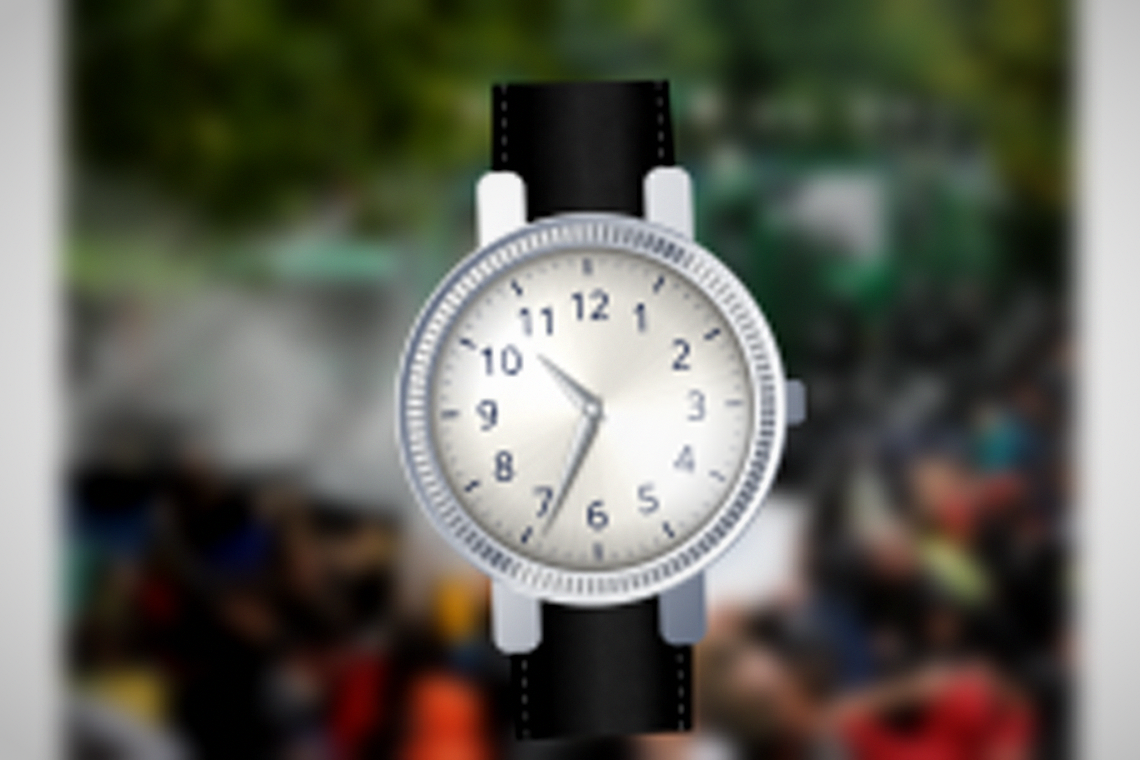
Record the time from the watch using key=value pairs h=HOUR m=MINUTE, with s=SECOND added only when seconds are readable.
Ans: h=10 m=34
